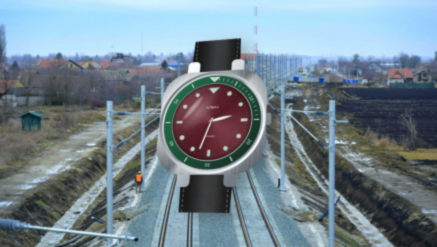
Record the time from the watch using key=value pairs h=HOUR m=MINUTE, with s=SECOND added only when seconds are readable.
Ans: h=2 m=33
